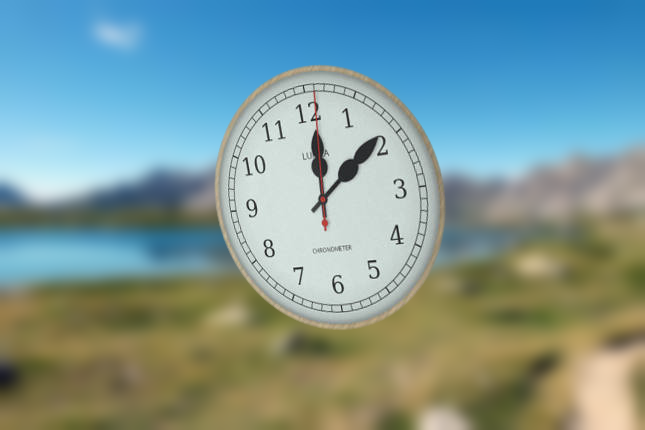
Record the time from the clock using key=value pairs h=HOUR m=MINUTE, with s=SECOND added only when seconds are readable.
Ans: h=12 m=9 s=1
